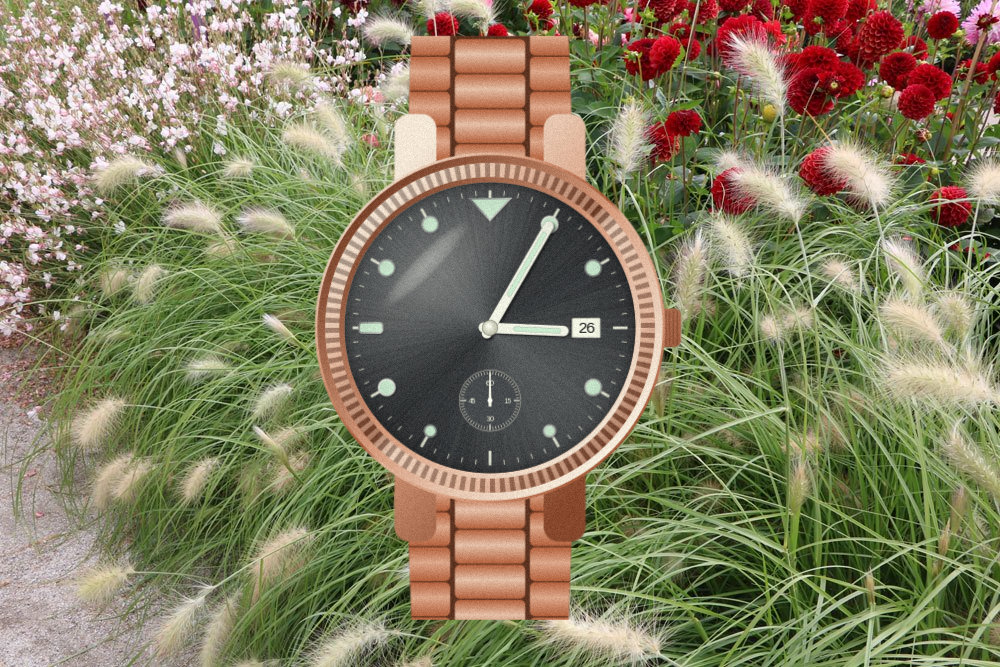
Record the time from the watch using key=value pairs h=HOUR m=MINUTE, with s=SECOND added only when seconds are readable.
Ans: h=3 m=5
